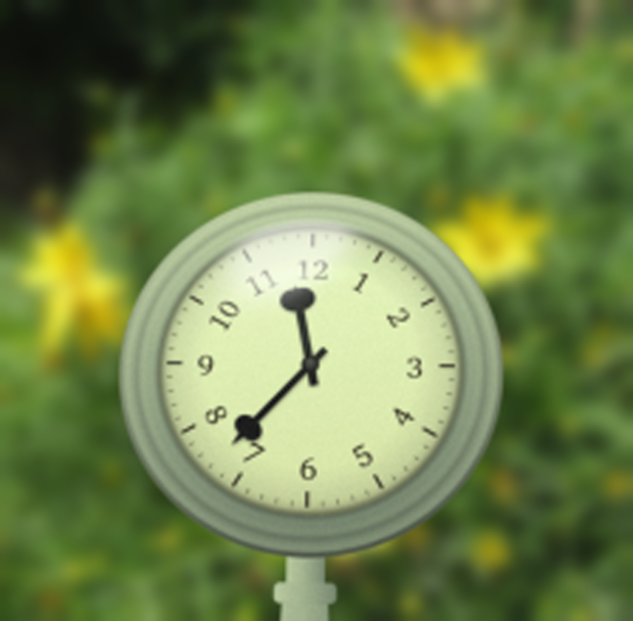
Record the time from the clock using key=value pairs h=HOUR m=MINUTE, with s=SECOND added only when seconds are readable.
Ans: h=11 m=37
